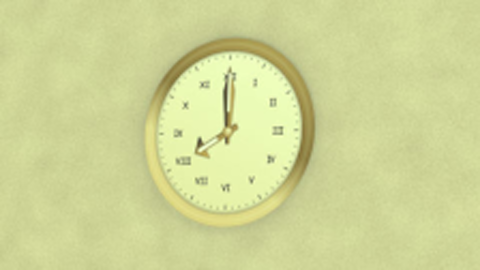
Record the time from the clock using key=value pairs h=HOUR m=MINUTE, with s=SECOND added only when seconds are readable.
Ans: h=8 m=0
